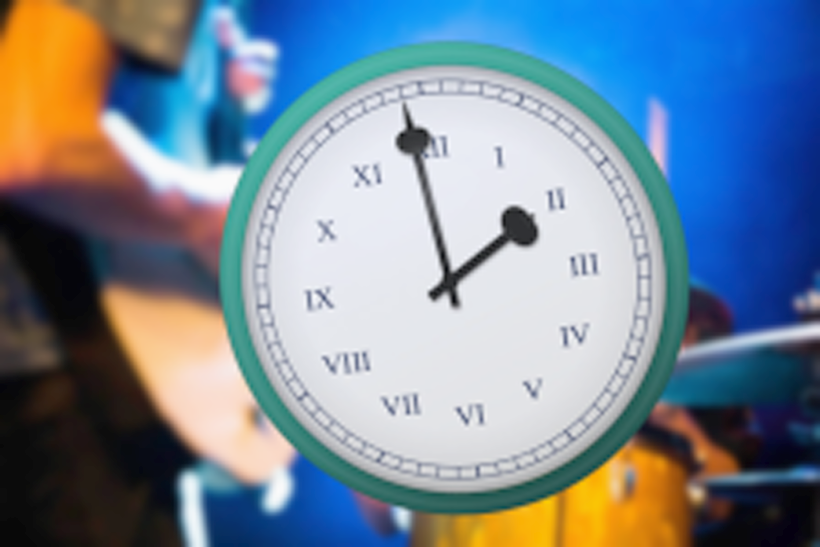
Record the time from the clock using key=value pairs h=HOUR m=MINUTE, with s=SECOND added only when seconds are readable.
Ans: h=1 m=59
